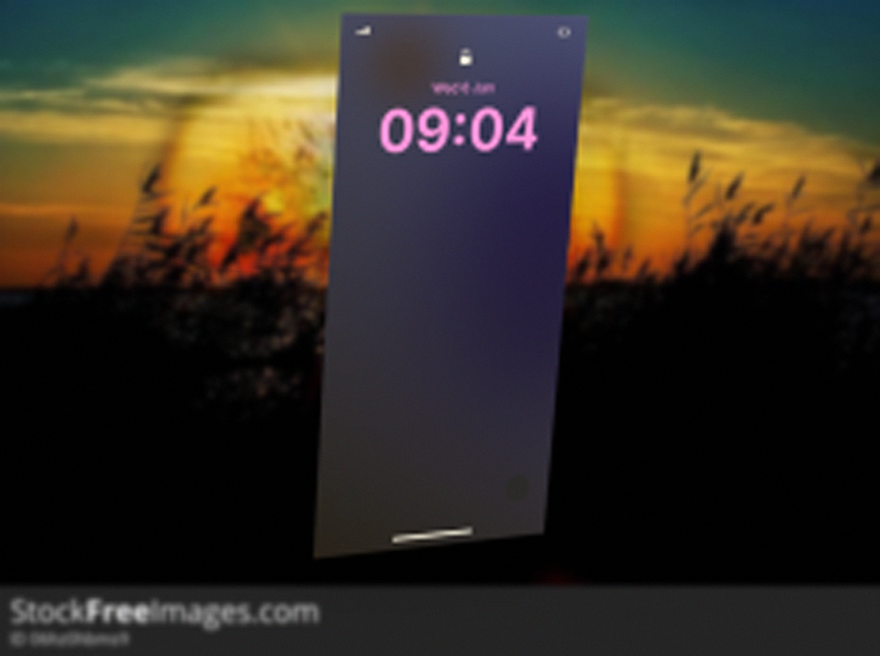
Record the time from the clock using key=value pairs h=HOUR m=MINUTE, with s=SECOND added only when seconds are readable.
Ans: h=9 m=4
